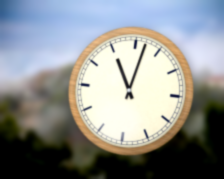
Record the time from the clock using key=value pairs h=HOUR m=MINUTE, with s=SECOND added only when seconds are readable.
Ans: h=11 m=2
